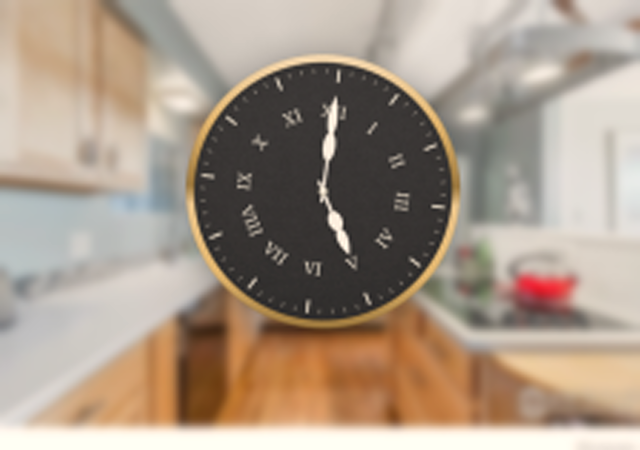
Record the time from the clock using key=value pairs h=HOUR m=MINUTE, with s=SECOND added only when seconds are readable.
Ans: h=5 m=0
